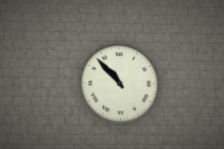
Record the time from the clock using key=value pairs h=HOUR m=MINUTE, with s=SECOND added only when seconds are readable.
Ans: h=10 m=53
